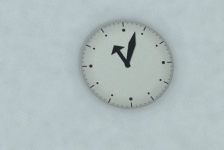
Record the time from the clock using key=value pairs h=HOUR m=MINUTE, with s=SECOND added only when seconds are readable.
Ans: h=11 m=3
